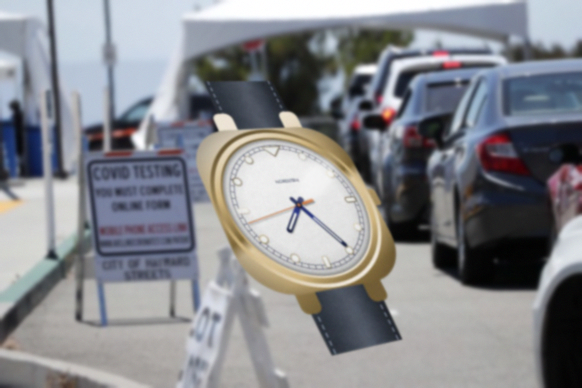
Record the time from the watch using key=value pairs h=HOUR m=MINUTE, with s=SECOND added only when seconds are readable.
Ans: h=7 m=24 s=43
